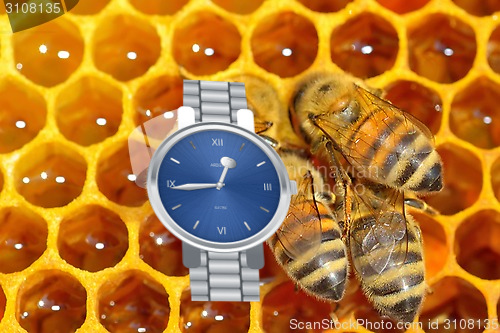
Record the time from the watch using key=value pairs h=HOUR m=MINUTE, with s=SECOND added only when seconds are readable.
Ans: h=12 m=44
